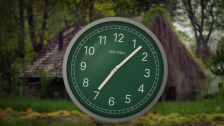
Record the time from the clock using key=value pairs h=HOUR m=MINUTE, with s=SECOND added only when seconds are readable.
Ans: h=7 m=7
